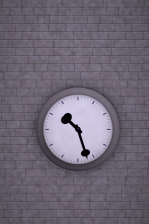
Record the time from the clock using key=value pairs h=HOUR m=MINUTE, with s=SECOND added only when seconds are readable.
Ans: h=10 m=27
